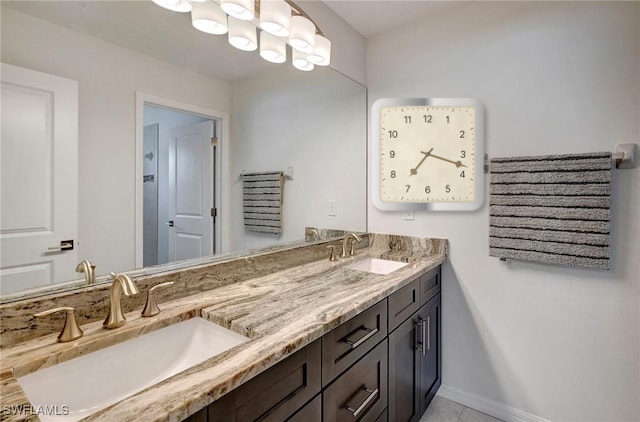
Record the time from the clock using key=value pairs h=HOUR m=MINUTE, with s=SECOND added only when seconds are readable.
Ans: h=7 m=18
